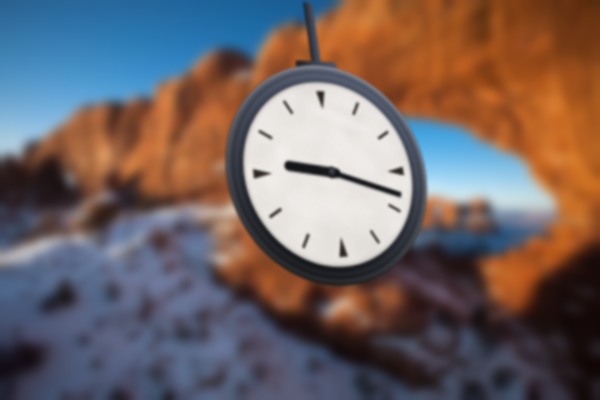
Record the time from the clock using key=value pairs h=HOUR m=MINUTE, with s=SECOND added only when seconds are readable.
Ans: h=9 m=18
